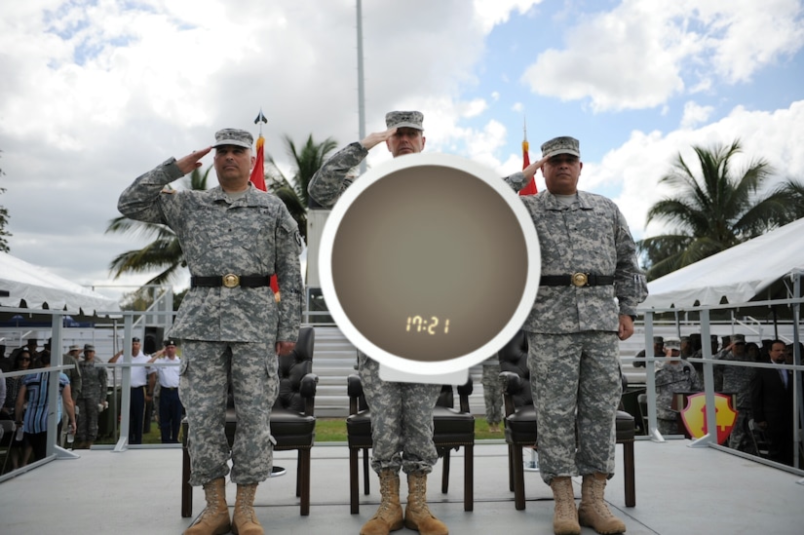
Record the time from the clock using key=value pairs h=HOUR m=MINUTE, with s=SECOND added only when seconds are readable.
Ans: h=17 m=21
